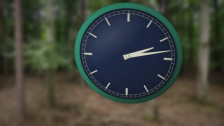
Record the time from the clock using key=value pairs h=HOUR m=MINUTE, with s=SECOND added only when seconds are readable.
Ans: h=2 m=13
